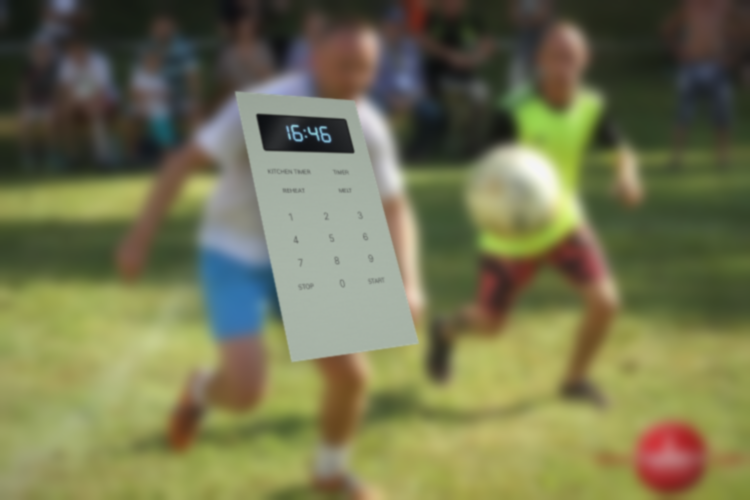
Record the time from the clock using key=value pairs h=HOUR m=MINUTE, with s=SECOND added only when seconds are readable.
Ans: h=16 m=46
